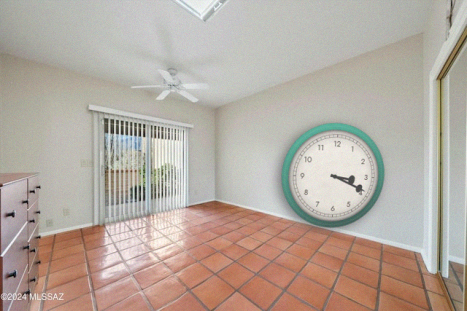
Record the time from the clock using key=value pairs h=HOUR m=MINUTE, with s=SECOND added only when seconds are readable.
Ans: h=3 m=19
